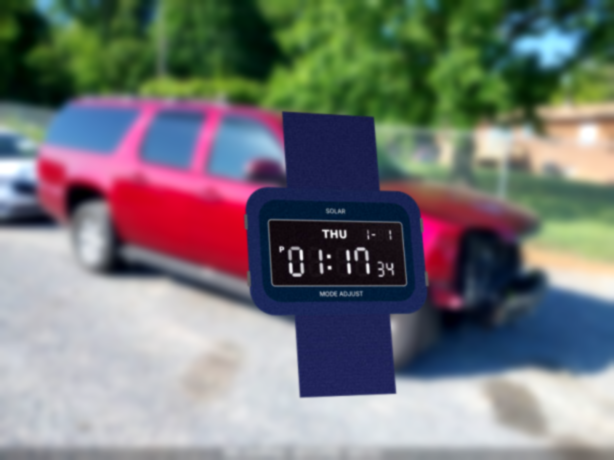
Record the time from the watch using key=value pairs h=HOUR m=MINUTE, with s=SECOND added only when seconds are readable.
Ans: h=1 m=17 s=34
